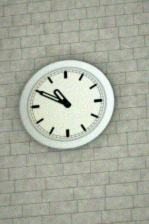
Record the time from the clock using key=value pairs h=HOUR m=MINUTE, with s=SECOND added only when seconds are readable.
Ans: h=10 m=50
